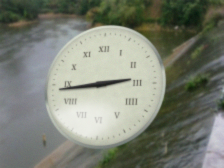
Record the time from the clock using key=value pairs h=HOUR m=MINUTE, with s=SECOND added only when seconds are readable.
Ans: h=2 m=44
